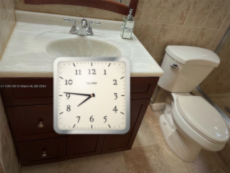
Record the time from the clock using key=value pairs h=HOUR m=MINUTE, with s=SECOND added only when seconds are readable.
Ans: h=7 m=46
